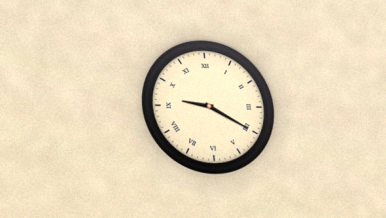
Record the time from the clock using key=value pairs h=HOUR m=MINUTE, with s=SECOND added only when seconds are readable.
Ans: h=9 m=20
